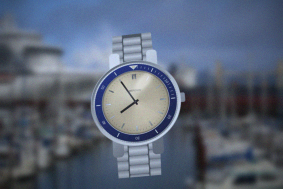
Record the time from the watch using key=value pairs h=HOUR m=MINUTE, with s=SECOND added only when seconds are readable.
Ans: h=7 m=55
